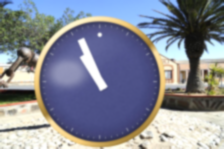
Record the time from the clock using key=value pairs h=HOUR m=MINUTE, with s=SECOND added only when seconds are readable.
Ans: h=10 m=56
